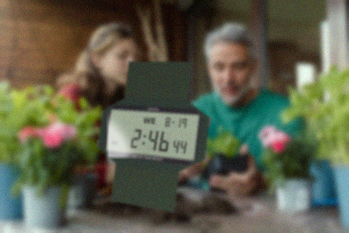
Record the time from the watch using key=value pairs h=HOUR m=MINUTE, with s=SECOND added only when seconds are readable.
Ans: h=2 m=46 s=44
